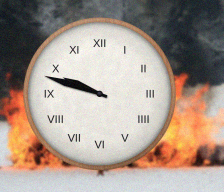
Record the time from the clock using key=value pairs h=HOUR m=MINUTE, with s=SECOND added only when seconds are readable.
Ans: h=9 m=48
